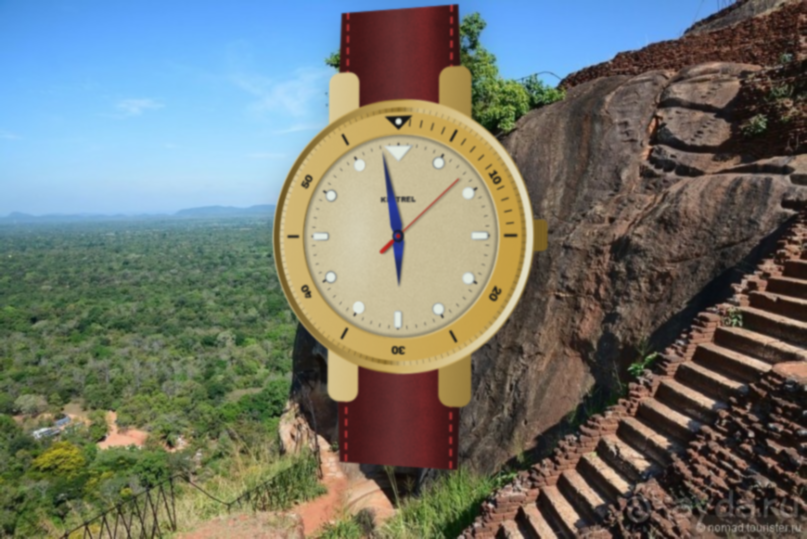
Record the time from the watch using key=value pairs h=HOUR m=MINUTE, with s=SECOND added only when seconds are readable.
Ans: h=5 m=58 s=8
